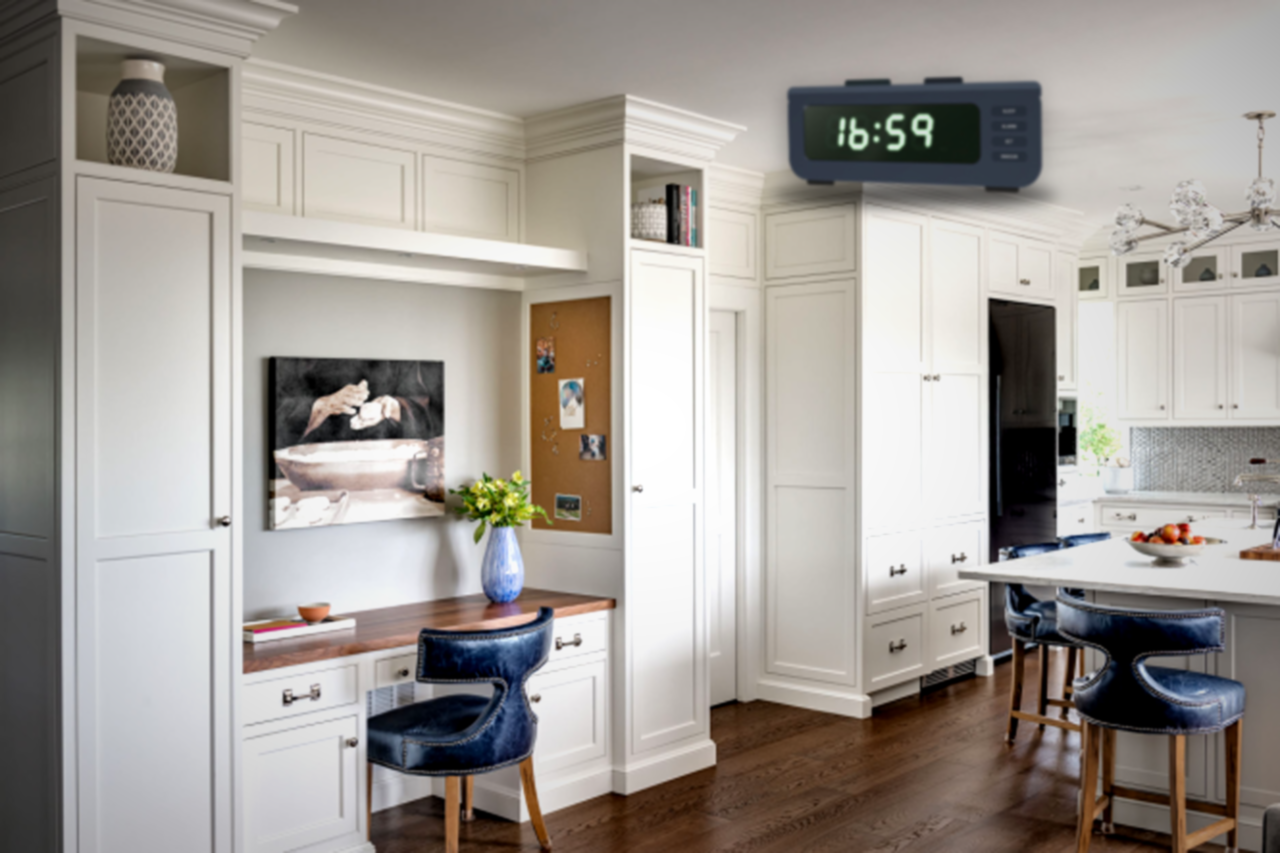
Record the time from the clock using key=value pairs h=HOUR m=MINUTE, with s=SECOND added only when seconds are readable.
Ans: h=16 m=59
